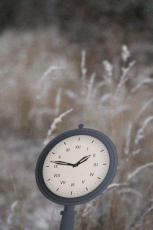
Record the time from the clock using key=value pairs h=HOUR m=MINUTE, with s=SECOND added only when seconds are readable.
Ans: h=1 m=47
